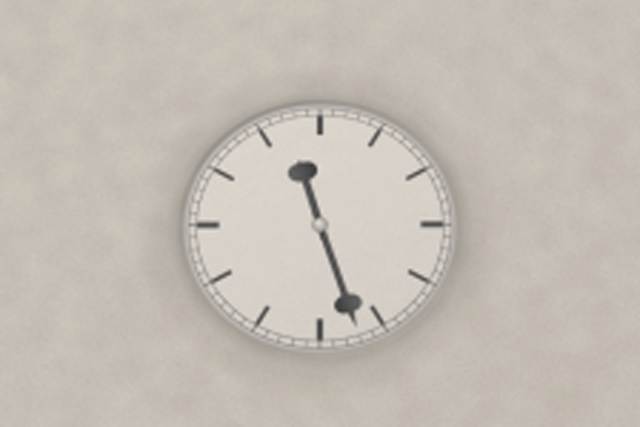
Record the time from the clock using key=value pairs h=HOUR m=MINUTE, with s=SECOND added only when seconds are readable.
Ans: h=11 m=27
